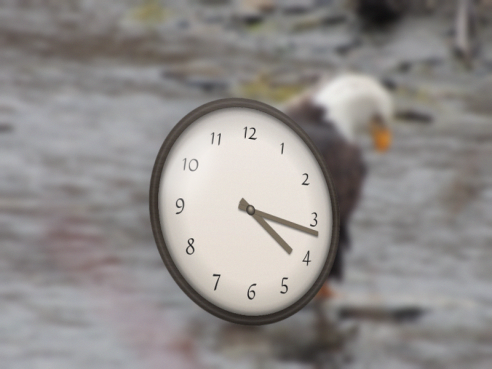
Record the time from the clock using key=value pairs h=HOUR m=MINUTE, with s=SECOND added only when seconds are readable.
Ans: h=4 m=17
